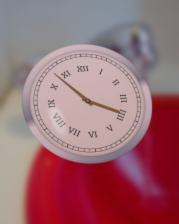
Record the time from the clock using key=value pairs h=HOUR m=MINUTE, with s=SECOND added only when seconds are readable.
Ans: h=3 m=53
